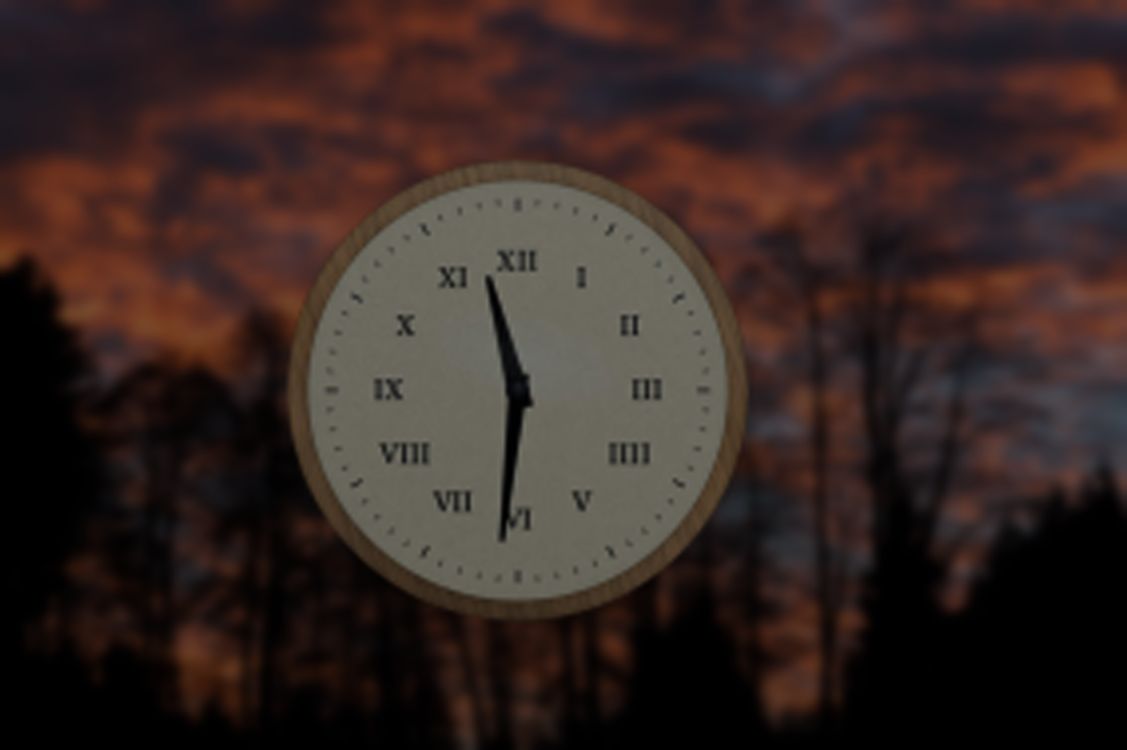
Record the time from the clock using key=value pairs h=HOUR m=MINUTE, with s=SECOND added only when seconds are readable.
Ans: h=11 m=31
